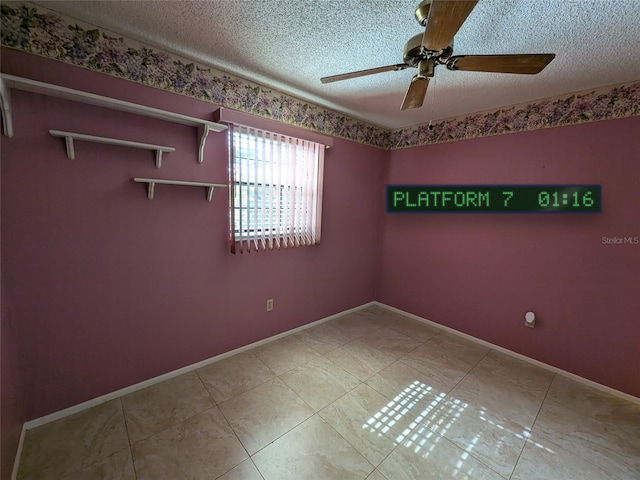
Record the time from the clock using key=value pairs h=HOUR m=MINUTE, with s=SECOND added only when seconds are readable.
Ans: h=1 m=16
